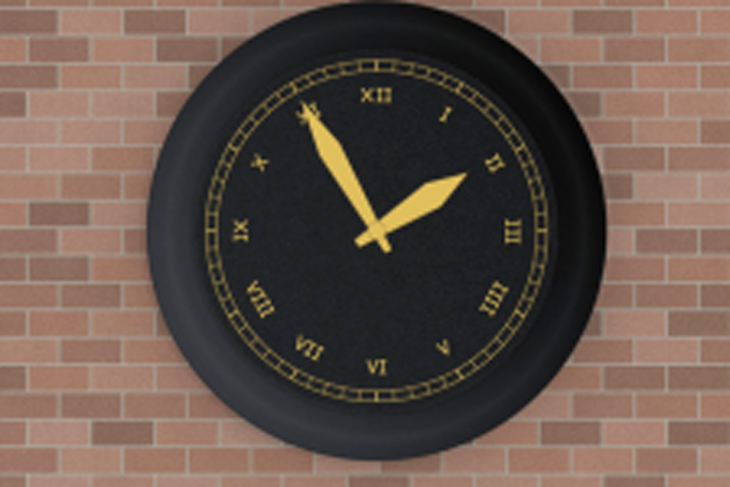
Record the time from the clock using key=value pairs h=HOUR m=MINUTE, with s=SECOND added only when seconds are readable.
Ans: h=1 m=55
